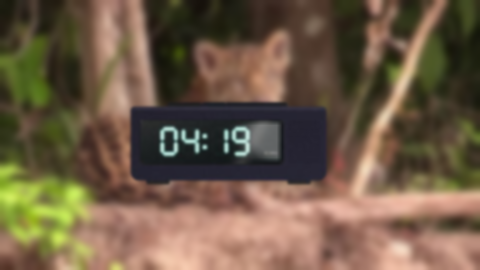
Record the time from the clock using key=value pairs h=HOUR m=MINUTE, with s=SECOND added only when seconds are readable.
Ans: h=4 m=19
